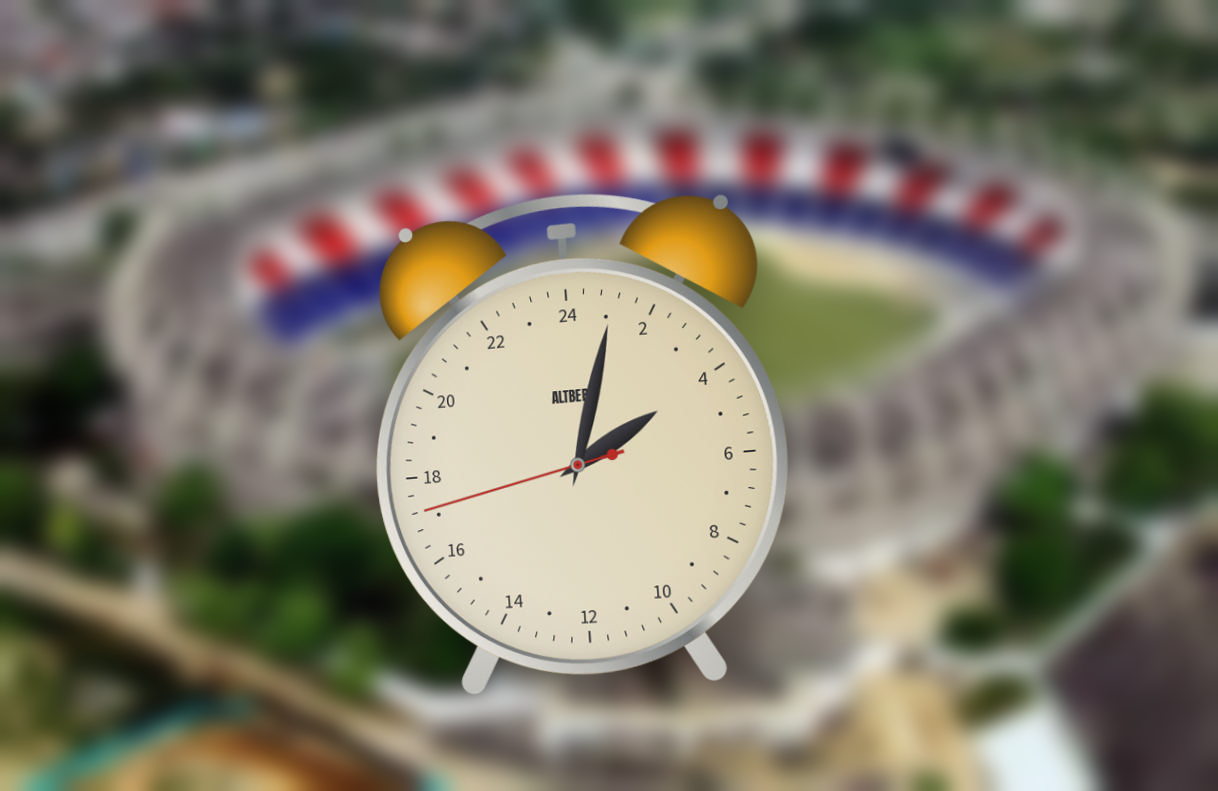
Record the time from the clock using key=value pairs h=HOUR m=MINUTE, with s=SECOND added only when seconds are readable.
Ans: h=4 m=2 s=43
